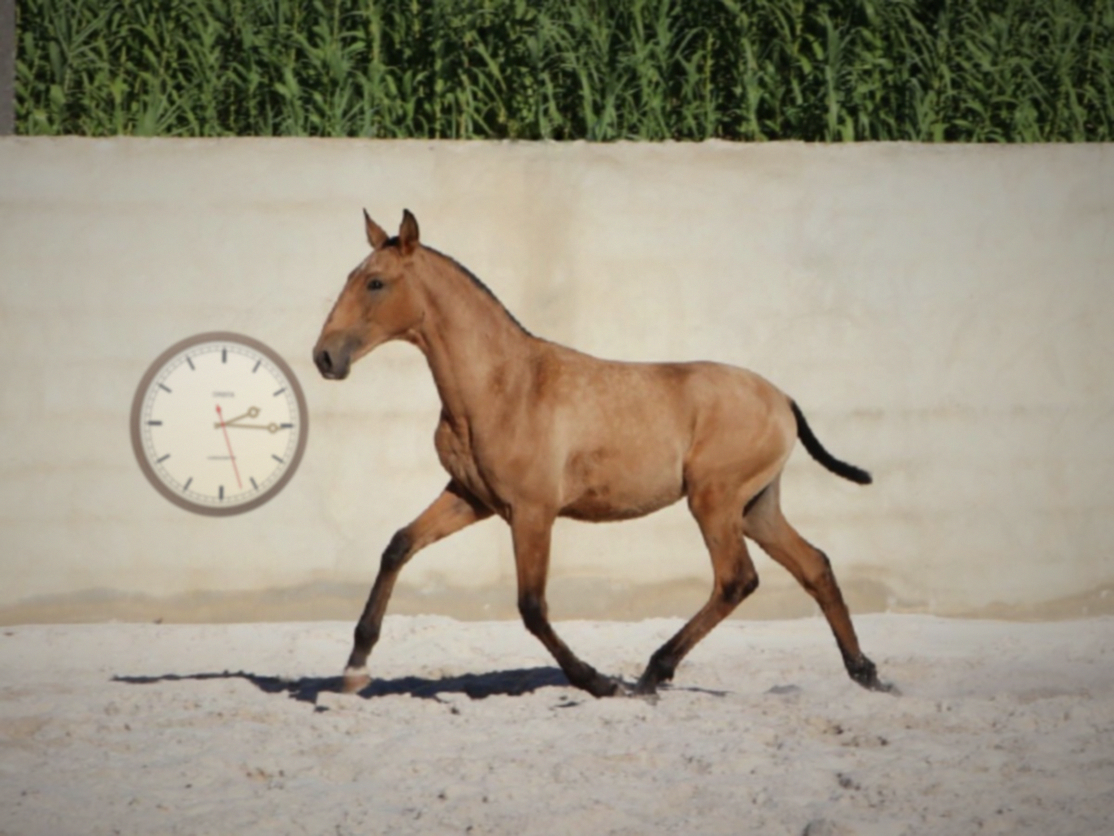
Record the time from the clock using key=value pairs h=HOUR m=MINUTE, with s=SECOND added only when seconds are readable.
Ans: h=2 m=15 s=27
